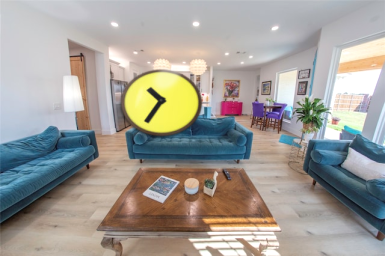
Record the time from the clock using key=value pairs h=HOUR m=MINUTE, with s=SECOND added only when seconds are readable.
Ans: h=10 m=35
